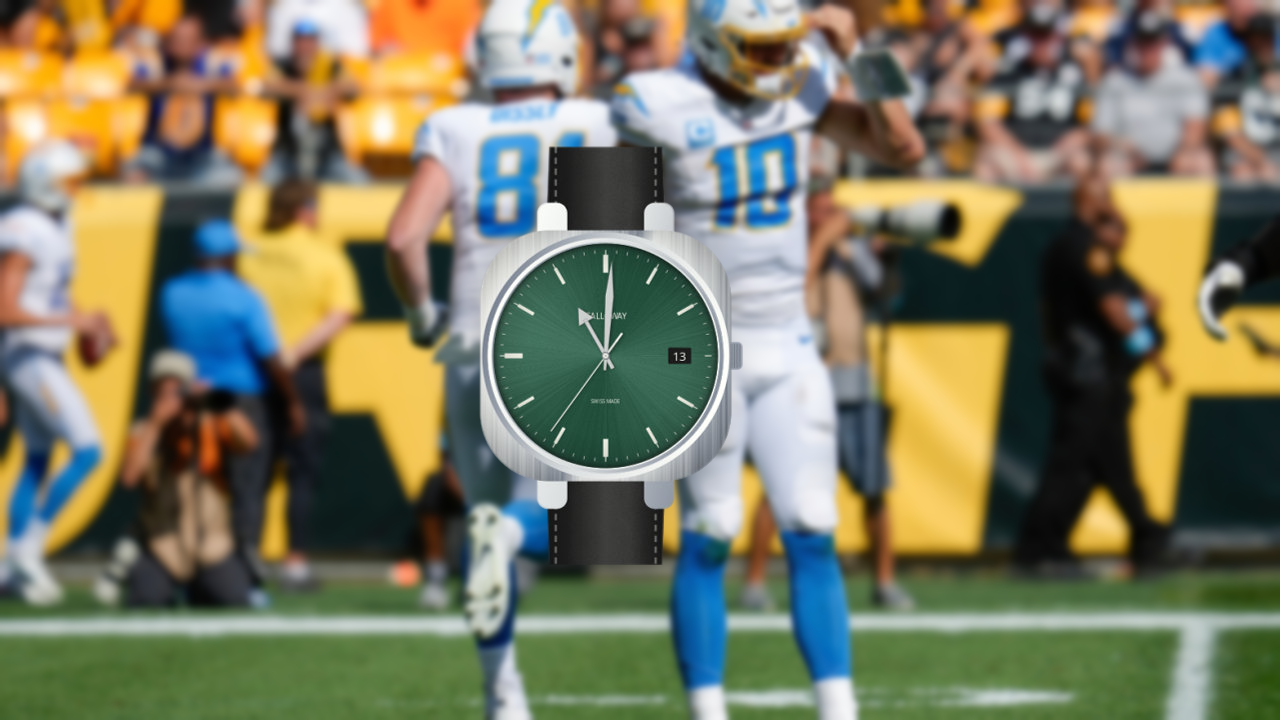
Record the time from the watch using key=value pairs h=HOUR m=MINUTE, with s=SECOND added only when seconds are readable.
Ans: h=11 m=0 s=36
